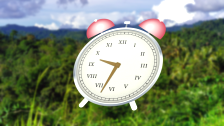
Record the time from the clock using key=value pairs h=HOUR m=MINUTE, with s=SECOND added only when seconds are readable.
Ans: h=9 m=33
